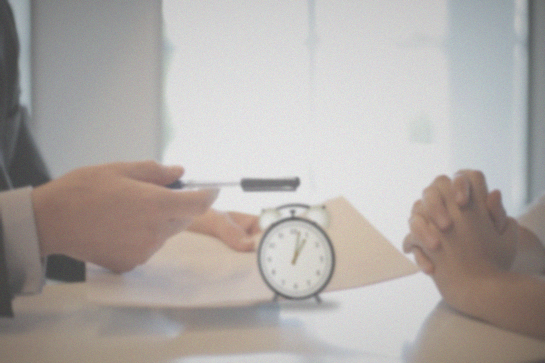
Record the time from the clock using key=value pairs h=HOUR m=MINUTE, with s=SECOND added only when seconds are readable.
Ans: h=1 m=2
